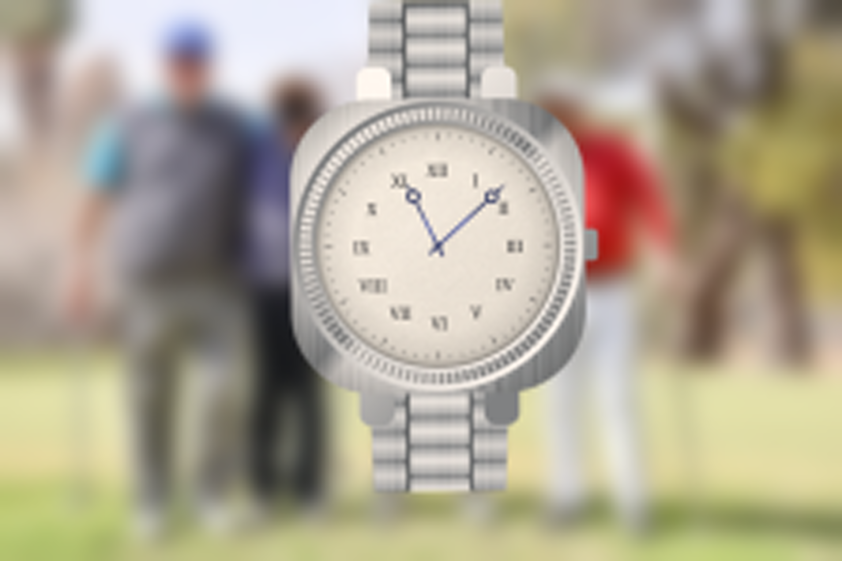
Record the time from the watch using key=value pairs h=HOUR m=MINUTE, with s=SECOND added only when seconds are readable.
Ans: h=11 m=8
